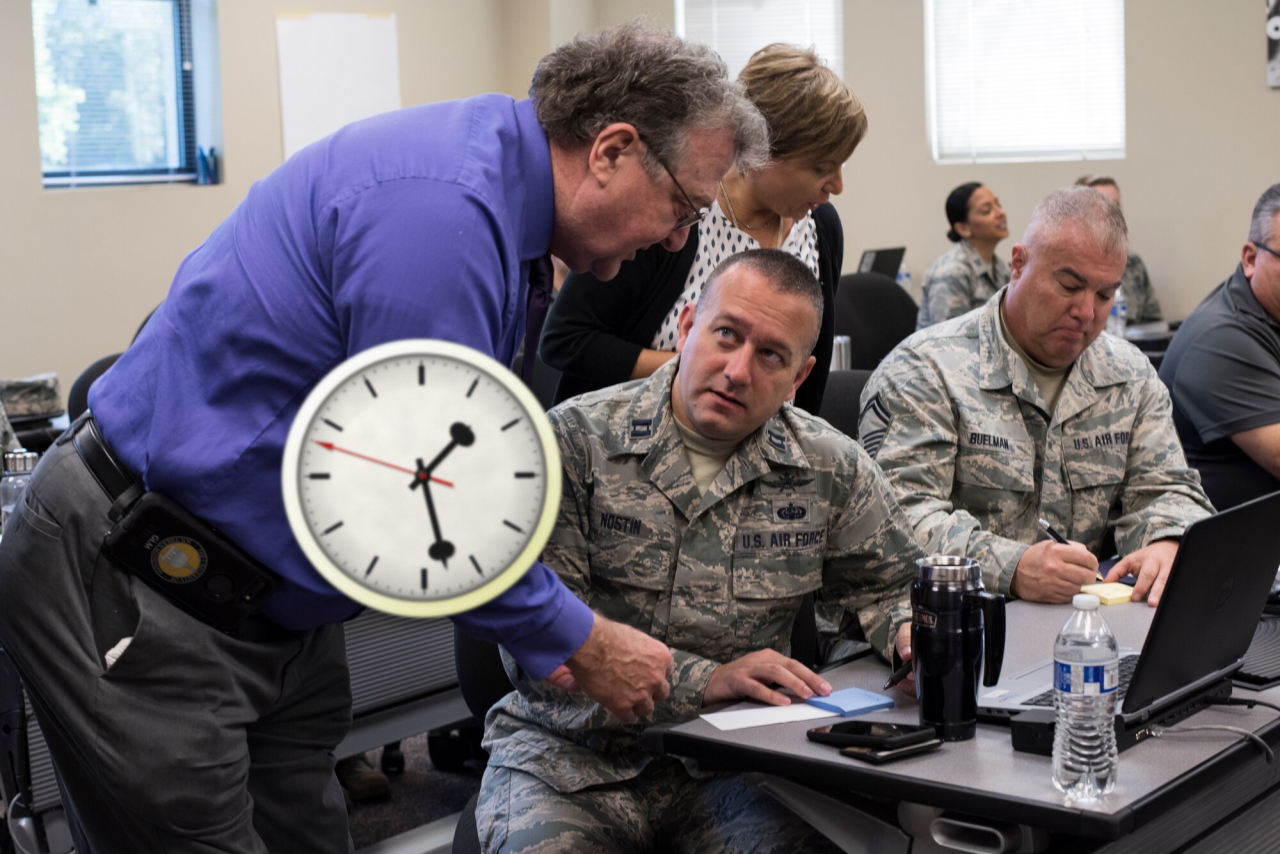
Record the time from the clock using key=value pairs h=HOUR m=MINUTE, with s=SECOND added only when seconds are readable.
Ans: h=1 m=27 s=48
